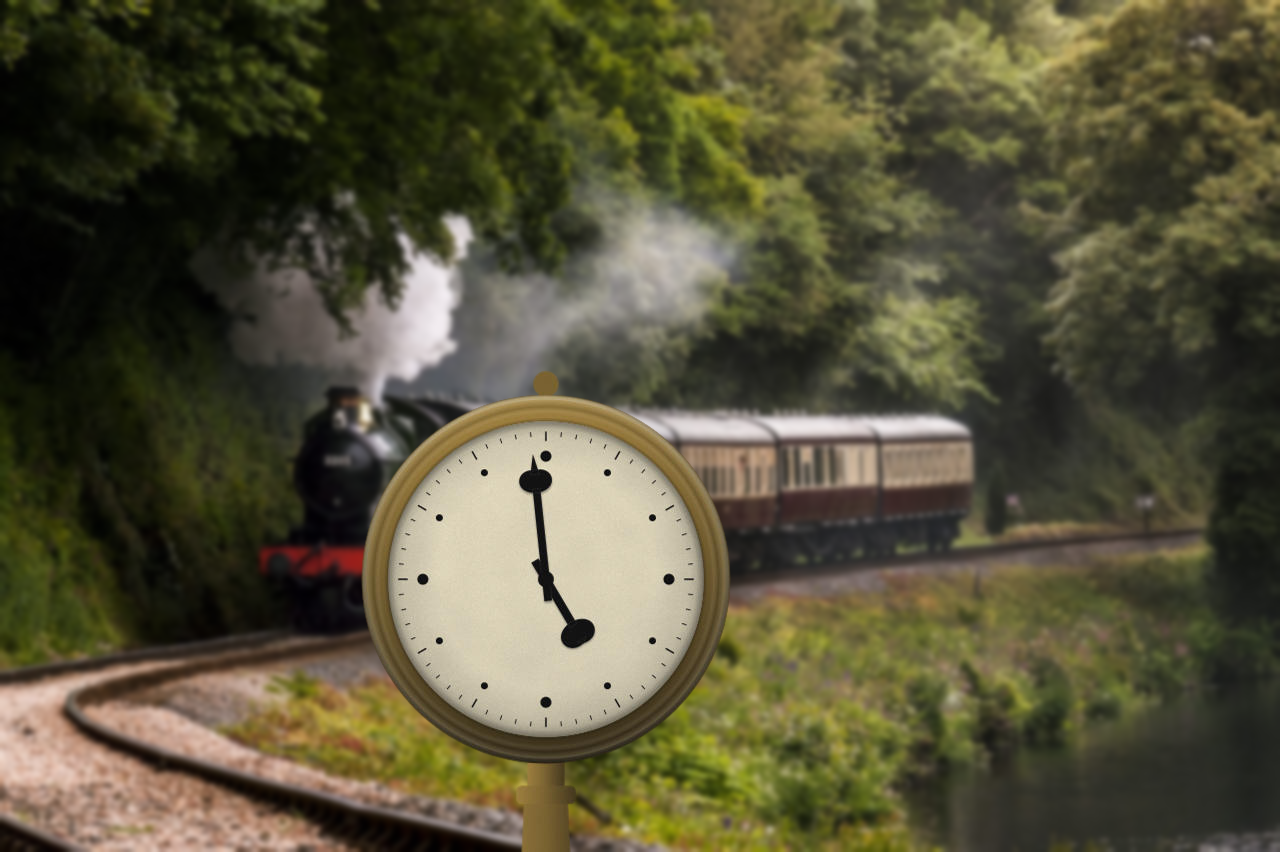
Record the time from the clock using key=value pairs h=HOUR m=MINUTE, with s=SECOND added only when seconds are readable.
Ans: h=4 m=59
